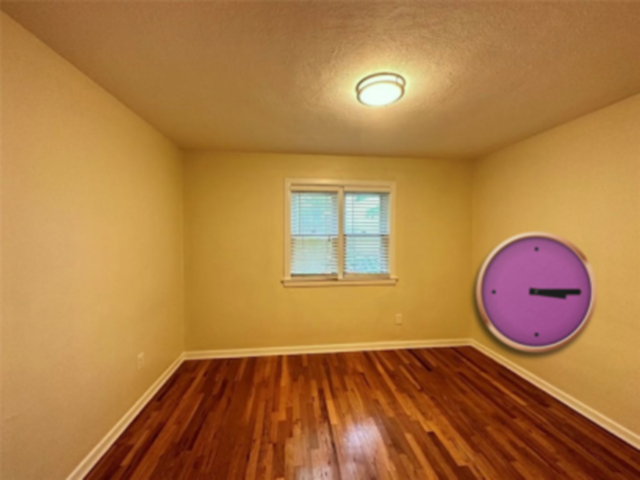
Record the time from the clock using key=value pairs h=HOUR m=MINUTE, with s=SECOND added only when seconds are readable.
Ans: h=3 m=15
